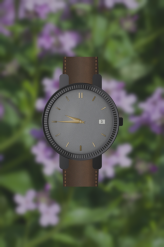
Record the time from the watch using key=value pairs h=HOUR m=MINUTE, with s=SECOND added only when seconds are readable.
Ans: h=9 m=45
